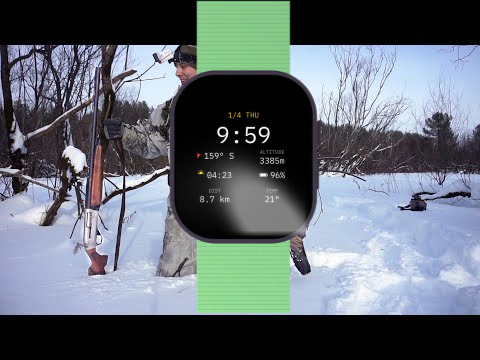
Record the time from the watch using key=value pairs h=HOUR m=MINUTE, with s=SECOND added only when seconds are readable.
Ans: h=9 m=59
